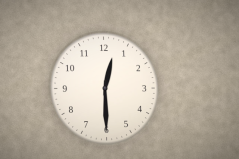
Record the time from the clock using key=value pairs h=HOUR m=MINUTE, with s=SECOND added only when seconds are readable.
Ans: h=12 m=30
